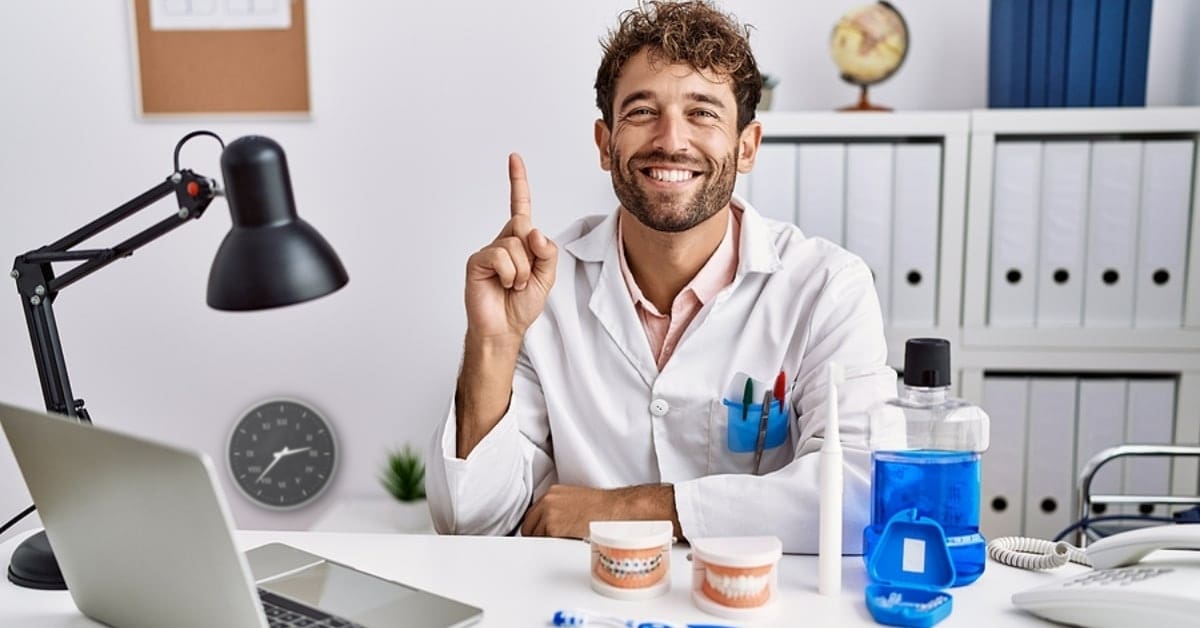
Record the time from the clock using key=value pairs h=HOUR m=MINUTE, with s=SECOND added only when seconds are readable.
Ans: h=2 m=37
